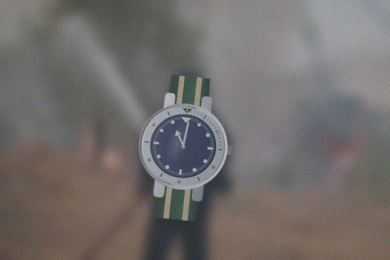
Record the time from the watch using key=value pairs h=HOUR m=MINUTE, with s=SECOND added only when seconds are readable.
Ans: h=11 m=1
